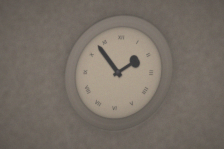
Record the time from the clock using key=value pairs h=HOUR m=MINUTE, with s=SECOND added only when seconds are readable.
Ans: h=1 m=53
